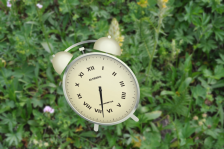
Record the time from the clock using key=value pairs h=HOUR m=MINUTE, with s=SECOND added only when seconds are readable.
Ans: h=6 m=33
